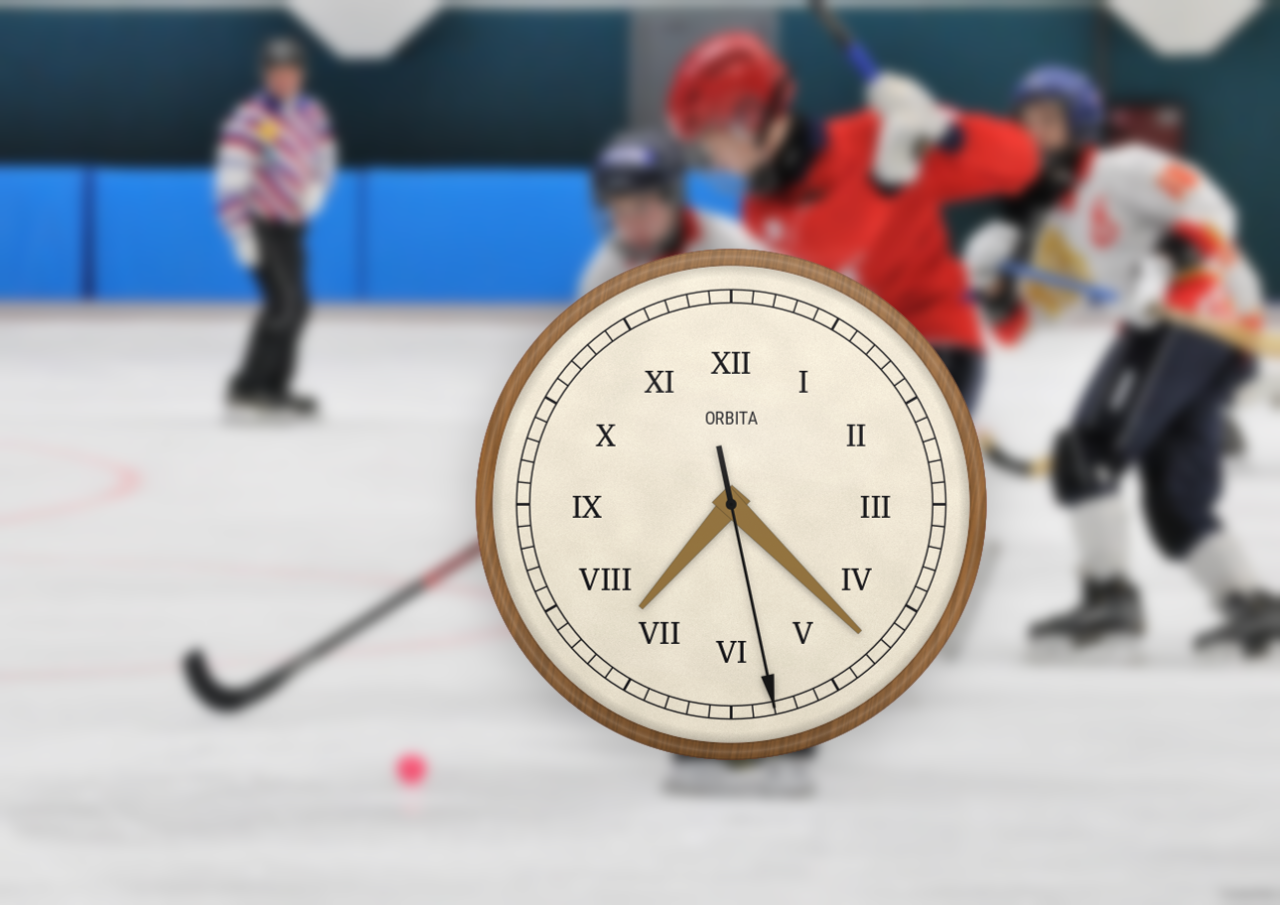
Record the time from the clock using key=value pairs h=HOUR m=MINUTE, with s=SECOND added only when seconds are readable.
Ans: h=7 m=22 s=28
